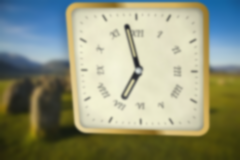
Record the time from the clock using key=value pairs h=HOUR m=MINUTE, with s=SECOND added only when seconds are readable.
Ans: h=6 m=58
